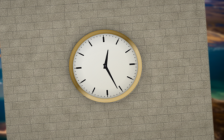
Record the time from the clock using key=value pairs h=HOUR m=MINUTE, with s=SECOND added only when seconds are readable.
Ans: h=12 m=26
